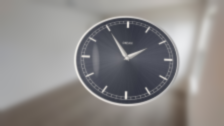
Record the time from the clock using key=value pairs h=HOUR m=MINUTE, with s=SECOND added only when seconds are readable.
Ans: h=1 m=55
